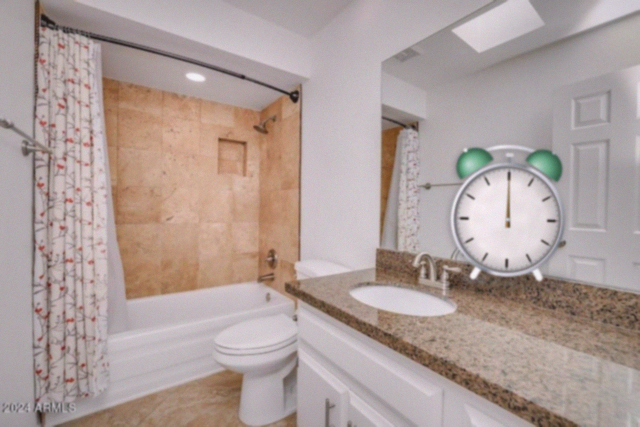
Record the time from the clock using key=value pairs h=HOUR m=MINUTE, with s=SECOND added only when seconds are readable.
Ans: h=12 m=0
